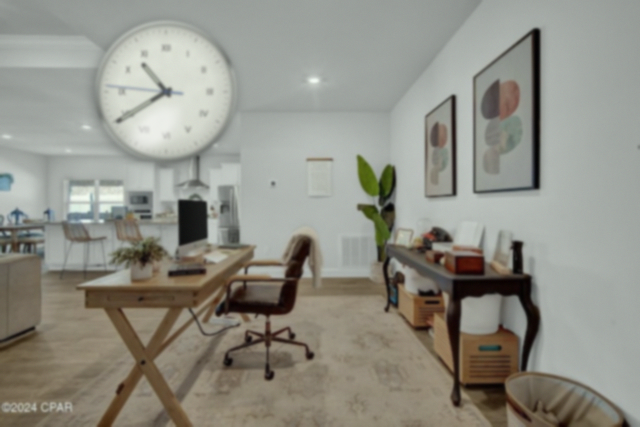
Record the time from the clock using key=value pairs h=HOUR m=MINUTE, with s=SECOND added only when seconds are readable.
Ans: h=10 m=39 s=46
